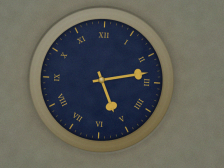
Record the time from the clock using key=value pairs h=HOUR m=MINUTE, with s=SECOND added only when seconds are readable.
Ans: h=5 m=13
